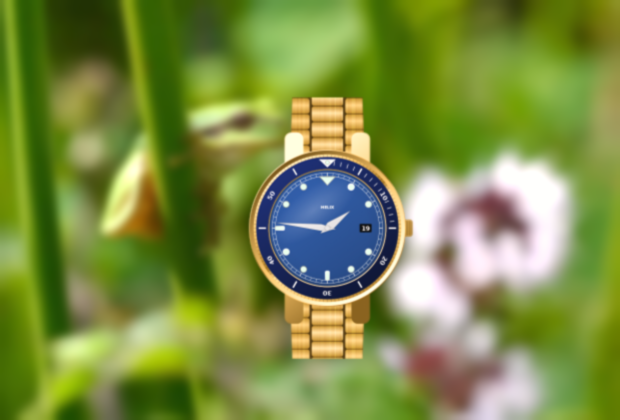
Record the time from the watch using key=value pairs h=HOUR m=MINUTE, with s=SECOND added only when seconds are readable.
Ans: h=1 m=46
